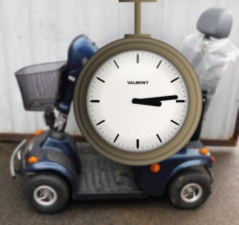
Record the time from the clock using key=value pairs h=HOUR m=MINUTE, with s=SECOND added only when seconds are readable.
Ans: h=3 m=14
